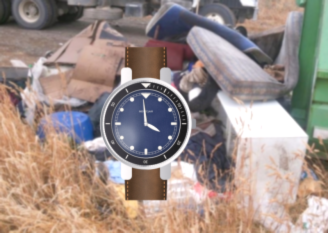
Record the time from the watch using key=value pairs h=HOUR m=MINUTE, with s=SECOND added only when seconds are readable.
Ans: h=3 m=59
